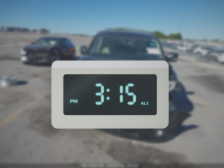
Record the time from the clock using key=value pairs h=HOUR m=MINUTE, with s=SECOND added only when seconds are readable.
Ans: h=3 m=15
